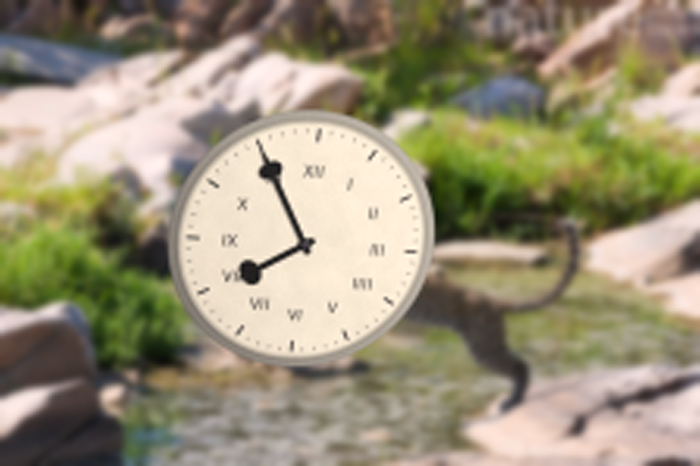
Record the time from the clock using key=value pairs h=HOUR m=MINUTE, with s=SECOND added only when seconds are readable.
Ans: h=7 m=55
